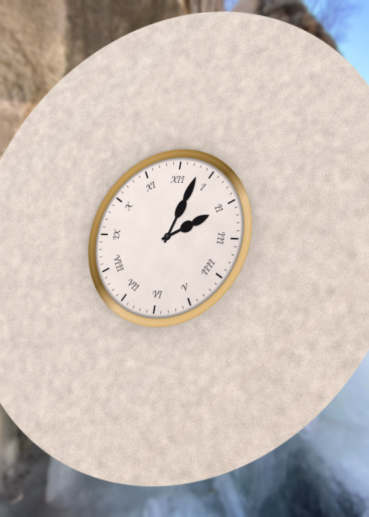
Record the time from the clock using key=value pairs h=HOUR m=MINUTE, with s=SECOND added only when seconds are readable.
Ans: h=2 m=3
